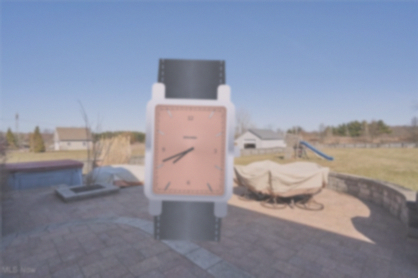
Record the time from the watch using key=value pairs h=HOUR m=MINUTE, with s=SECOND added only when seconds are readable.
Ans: h=7 m=41
